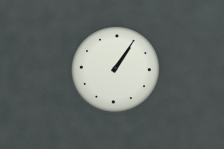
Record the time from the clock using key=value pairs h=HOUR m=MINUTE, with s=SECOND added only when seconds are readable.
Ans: h=1 m=5
